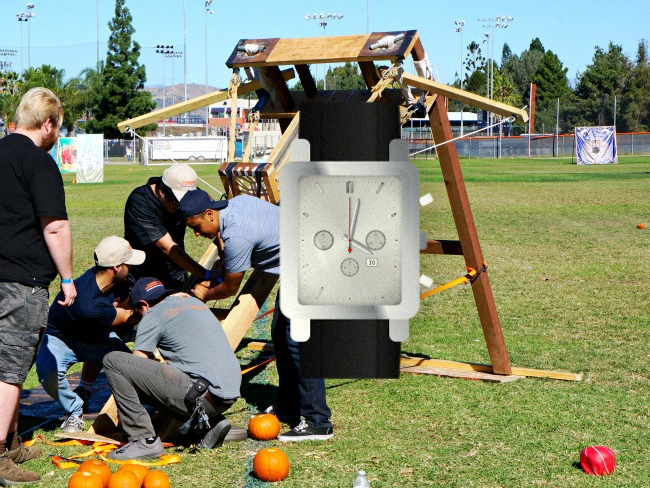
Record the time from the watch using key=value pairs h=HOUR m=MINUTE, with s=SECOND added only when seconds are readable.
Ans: h=4 m=2
